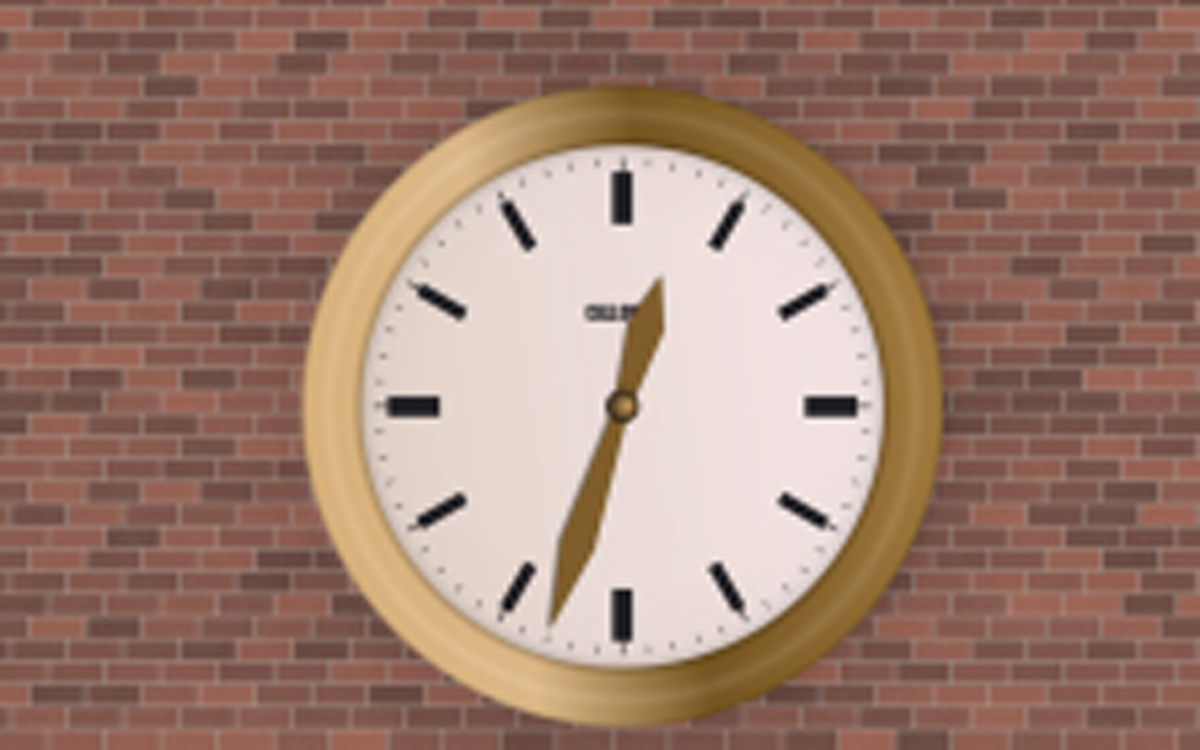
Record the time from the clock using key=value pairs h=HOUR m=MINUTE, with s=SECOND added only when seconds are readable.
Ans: h=12 m=33
